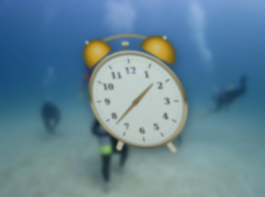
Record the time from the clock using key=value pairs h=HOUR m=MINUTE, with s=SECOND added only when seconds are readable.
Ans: h=1 m=38
